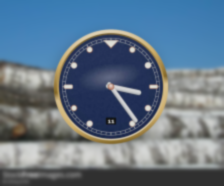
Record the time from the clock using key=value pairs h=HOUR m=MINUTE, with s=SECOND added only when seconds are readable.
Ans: h=3 m=24
